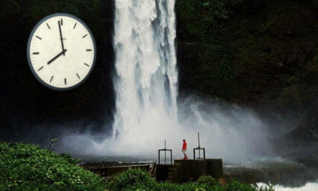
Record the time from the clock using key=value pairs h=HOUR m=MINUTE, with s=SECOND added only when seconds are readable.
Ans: h=7 m=59
